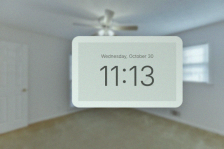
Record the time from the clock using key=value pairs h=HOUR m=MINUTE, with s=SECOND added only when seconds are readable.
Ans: h=11 m=13
